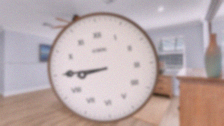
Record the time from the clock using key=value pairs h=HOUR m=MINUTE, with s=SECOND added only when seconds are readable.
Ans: h=8 m=45
